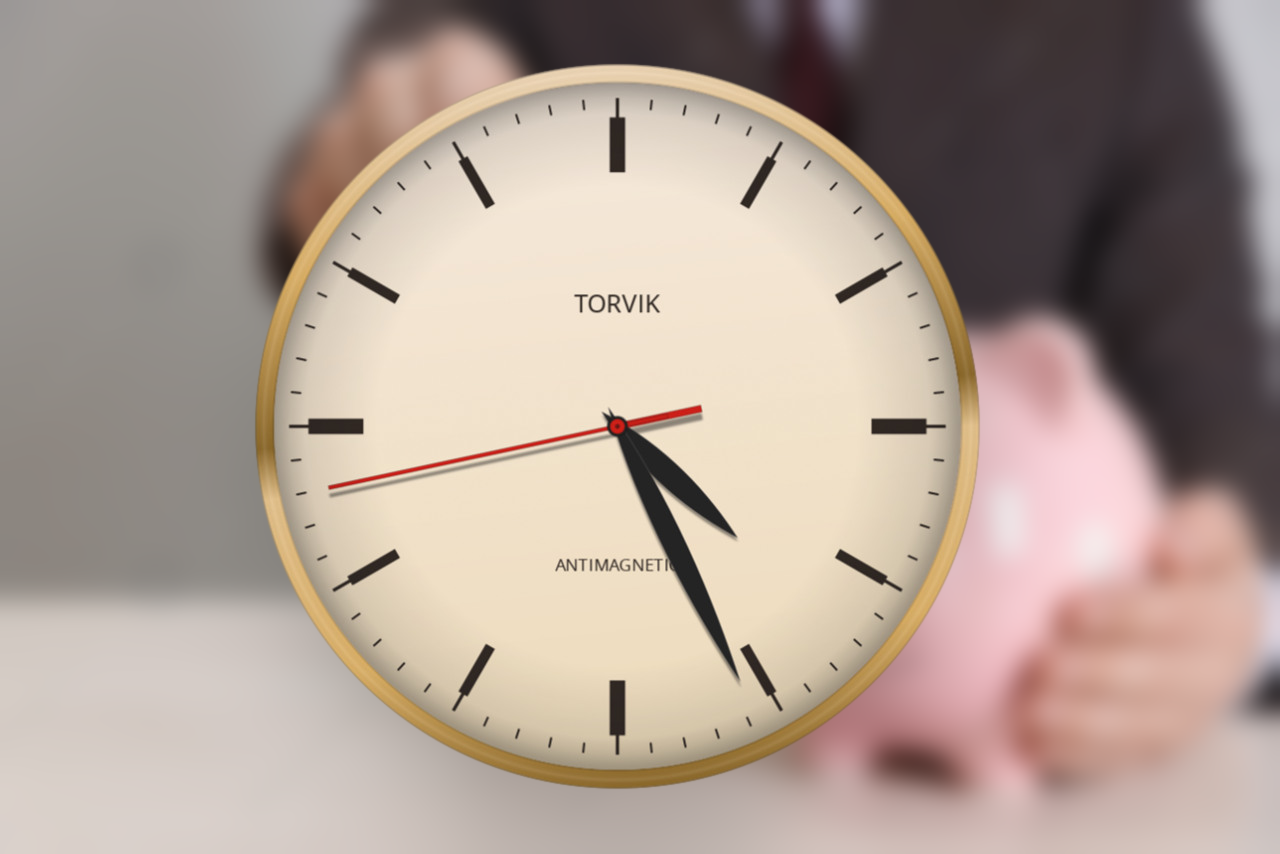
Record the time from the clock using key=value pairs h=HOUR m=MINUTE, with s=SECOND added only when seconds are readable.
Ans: h=4 m=25 s=43
